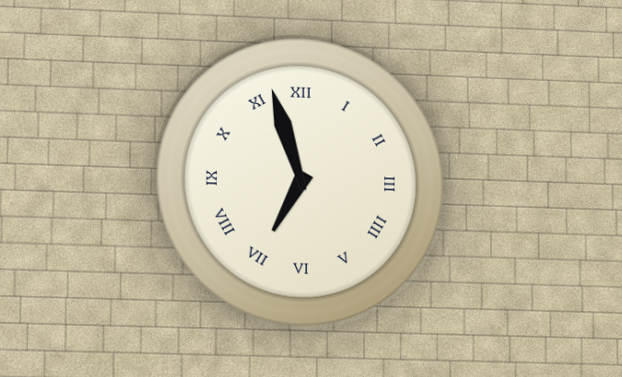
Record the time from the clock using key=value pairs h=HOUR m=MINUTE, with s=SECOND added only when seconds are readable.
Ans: h=6 m=57
